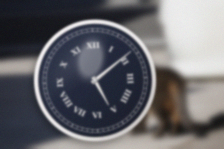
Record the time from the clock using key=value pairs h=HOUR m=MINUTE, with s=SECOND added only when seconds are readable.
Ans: h=5 m=9
